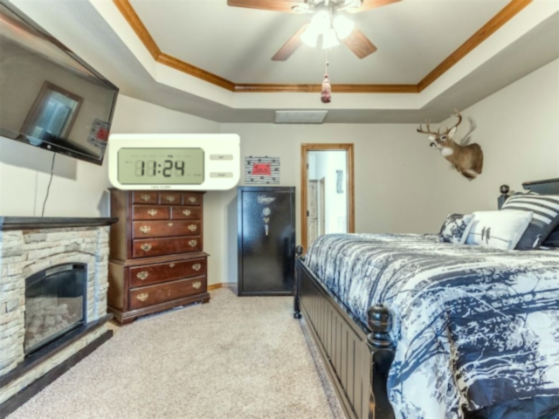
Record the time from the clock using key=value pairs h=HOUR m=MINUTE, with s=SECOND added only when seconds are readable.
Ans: h=11 m=24
